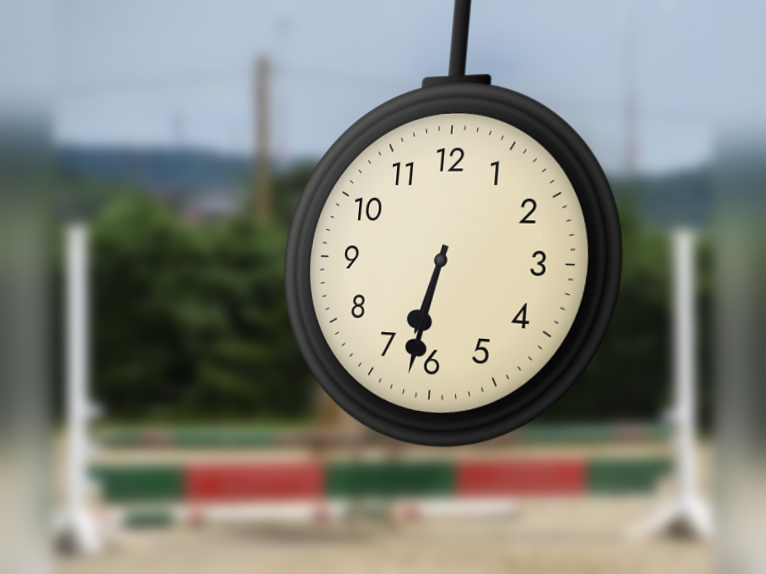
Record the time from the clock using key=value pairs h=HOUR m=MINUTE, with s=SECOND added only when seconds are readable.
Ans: h=6 m=32
